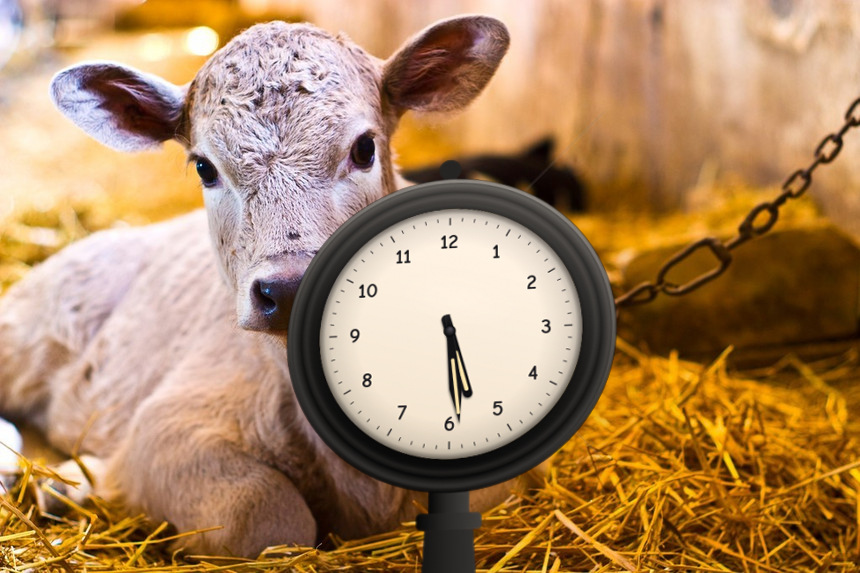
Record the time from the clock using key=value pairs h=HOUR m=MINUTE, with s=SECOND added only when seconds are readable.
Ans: h=5 m=29
